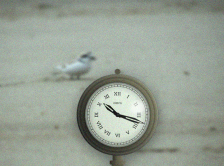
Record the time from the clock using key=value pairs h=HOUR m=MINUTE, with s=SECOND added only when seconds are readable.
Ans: h=10 m=18
